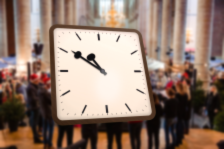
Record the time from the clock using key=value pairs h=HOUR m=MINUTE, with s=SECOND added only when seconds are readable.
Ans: h=10 m=51
